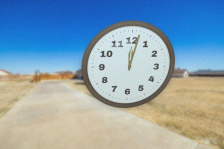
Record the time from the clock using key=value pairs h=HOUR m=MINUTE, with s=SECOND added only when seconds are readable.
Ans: h=12 m=2
